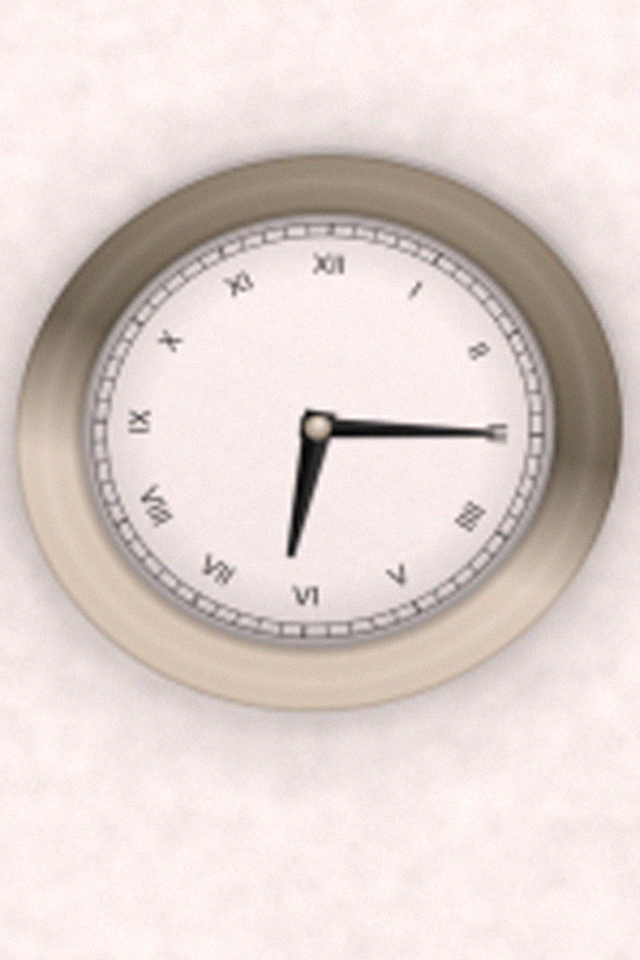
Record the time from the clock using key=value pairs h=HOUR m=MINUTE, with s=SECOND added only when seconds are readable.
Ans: h=6 m=15
